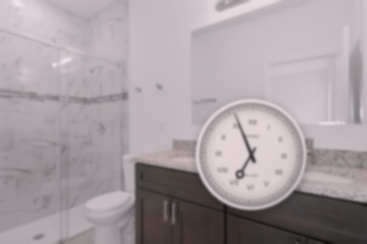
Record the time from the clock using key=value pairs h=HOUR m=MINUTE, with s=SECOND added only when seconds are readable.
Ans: h=6 m=56
